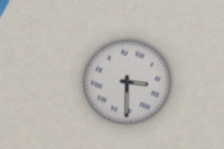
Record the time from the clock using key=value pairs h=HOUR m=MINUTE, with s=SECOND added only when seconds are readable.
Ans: h=2 m=26
